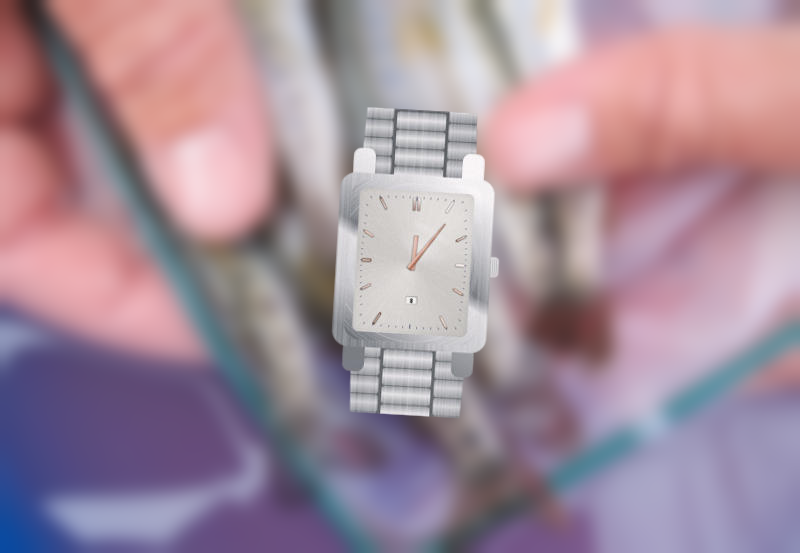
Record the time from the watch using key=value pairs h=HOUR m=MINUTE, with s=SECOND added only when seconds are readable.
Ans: h=12 m=6
